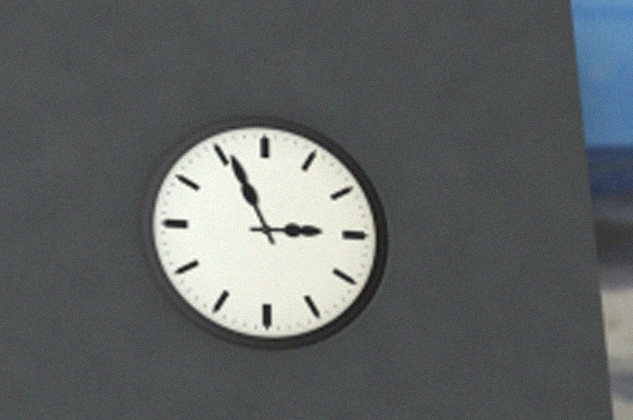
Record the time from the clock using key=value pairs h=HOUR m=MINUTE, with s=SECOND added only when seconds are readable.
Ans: h=2 m=56
